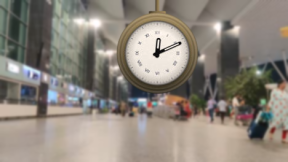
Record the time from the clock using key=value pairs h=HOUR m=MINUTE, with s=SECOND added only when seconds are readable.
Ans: h=12 m=11
